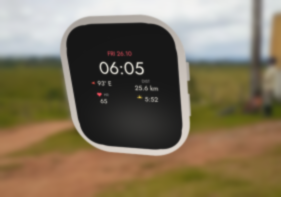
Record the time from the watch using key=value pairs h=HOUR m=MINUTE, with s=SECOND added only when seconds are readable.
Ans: h=6 m=5
